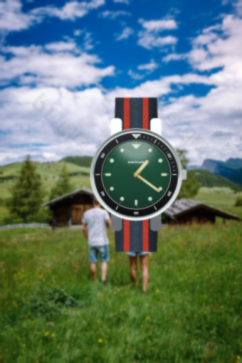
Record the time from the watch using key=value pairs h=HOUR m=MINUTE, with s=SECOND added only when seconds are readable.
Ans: h=1 m=21
